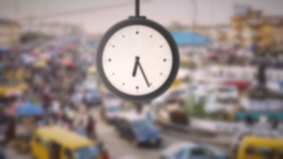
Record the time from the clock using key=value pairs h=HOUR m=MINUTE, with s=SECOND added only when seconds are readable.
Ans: h=6 m=26
